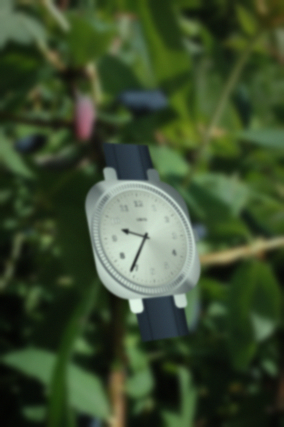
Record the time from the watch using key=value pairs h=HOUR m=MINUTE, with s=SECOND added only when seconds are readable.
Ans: h=9 m=36
